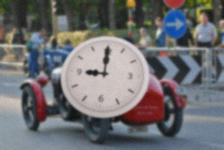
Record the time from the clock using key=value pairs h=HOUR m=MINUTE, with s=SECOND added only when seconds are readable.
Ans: h=9 m=0
